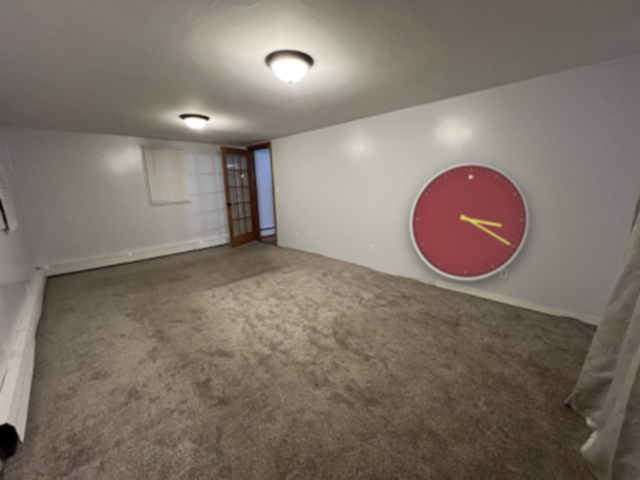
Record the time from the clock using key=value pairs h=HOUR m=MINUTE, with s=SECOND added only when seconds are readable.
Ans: h=3 m=20
